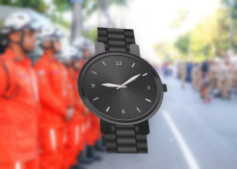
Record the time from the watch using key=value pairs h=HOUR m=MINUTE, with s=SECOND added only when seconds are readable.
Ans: h=9 m=9
